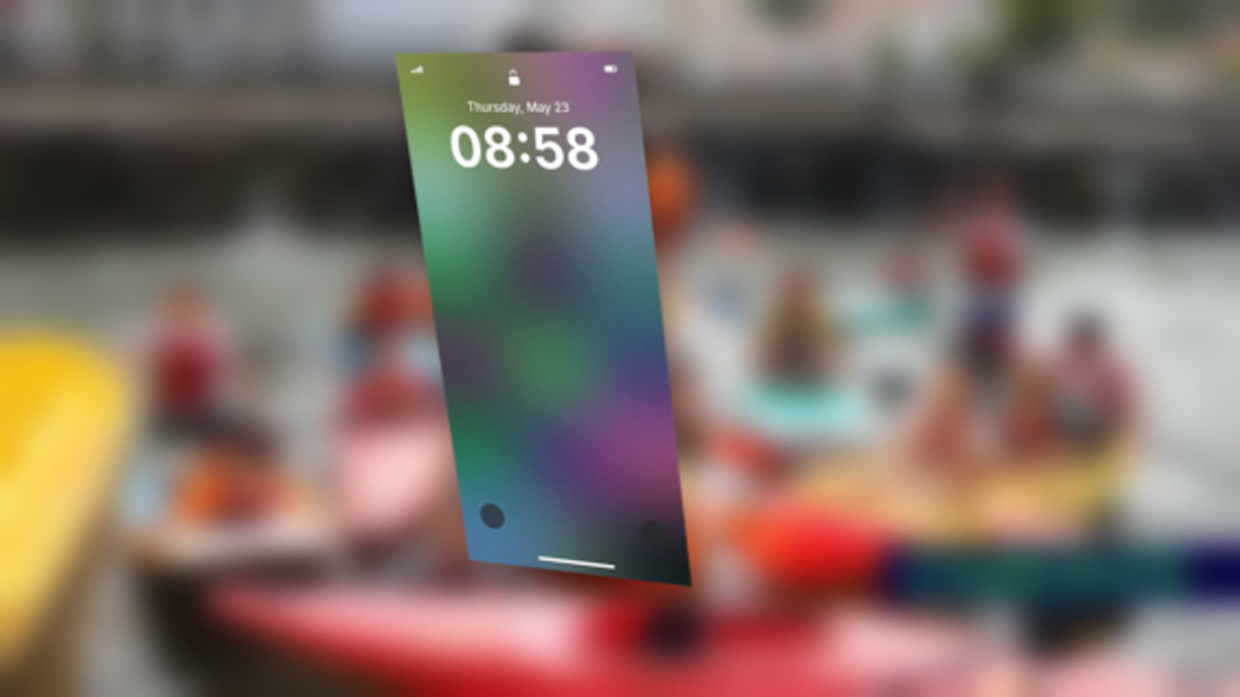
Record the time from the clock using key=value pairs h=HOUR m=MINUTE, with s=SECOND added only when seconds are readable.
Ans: h=8 m=58
